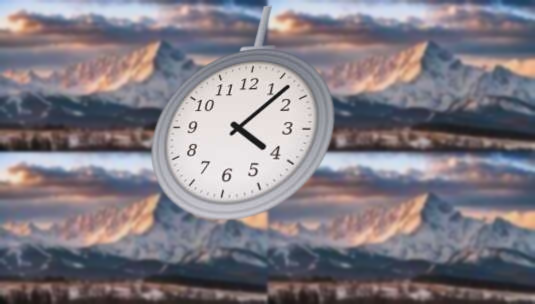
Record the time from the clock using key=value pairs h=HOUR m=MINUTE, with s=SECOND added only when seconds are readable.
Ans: h=4 m=7
